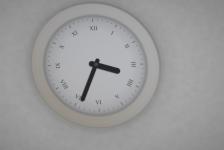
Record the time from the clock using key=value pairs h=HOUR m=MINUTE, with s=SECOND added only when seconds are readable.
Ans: h=3 m=34
